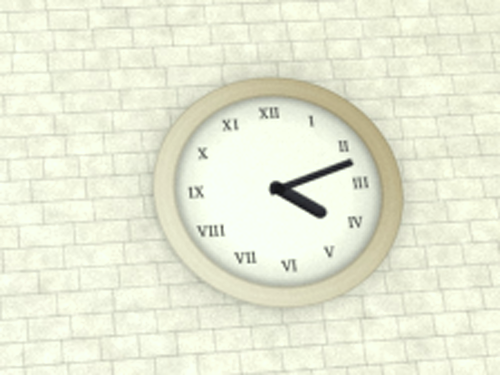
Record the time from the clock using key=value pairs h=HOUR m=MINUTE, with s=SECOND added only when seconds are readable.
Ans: h=4 m=12
